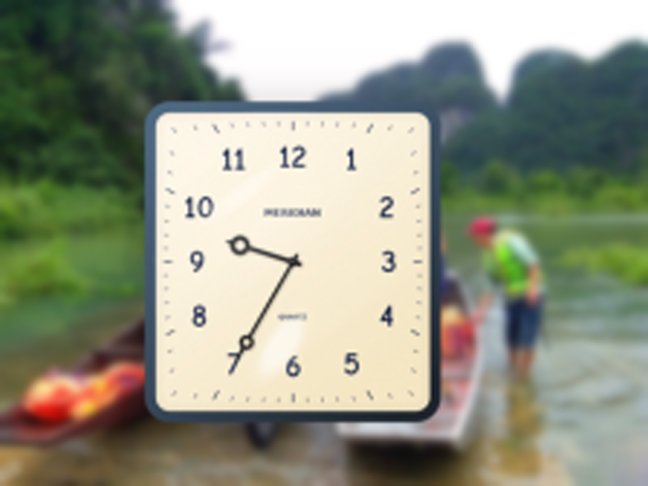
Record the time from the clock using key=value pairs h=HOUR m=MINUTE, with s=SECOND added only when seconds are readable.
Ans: h=9 m=35
